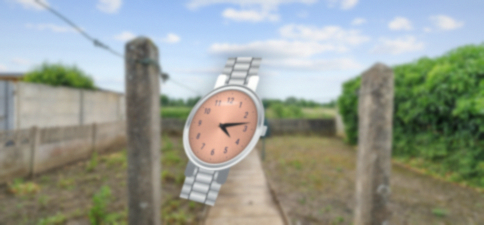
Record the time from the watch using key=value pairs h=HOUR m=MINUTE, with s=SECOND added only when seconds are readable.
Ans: h=4 m=13
